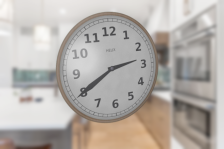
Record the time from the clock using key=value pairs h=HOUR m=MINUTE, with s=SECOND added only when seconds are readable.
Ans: h=2 m=40
